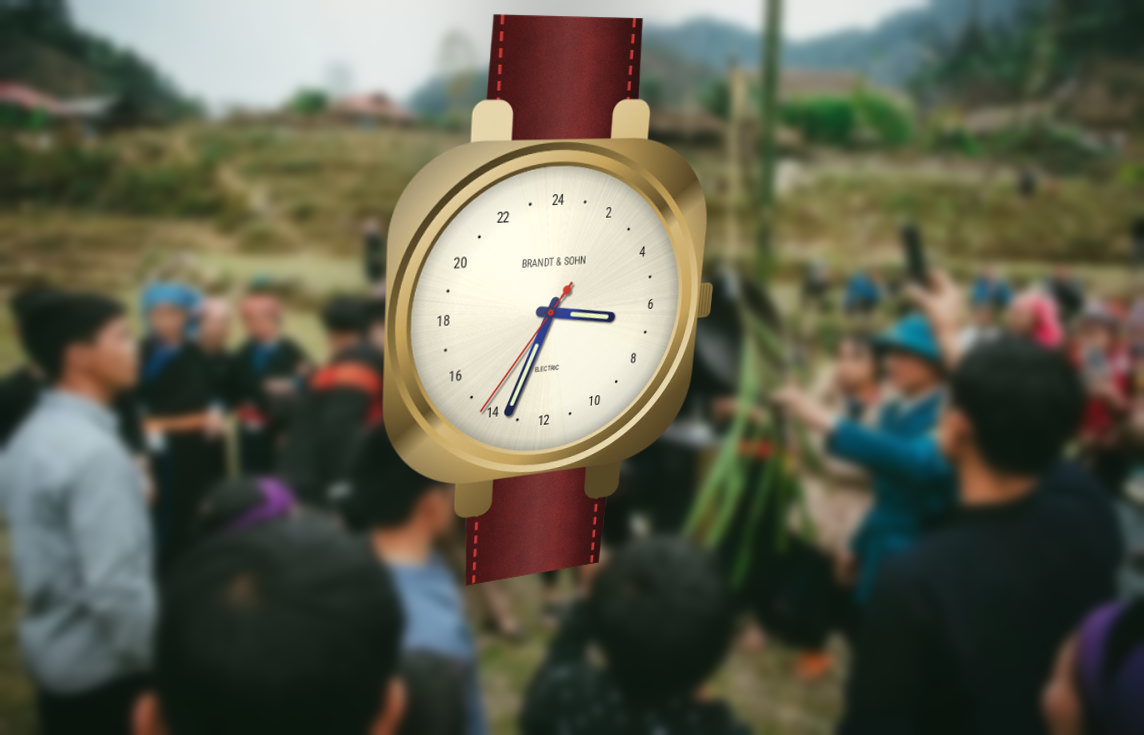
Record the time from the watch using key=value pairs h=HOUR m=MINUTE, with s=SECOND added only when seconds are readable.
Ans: h=6 m=33 s=36
